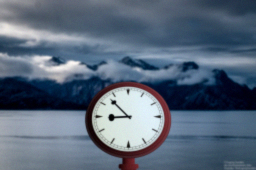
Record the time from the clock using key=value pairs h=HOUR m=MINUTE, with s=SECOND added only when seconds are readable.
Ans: h=8 m=53
